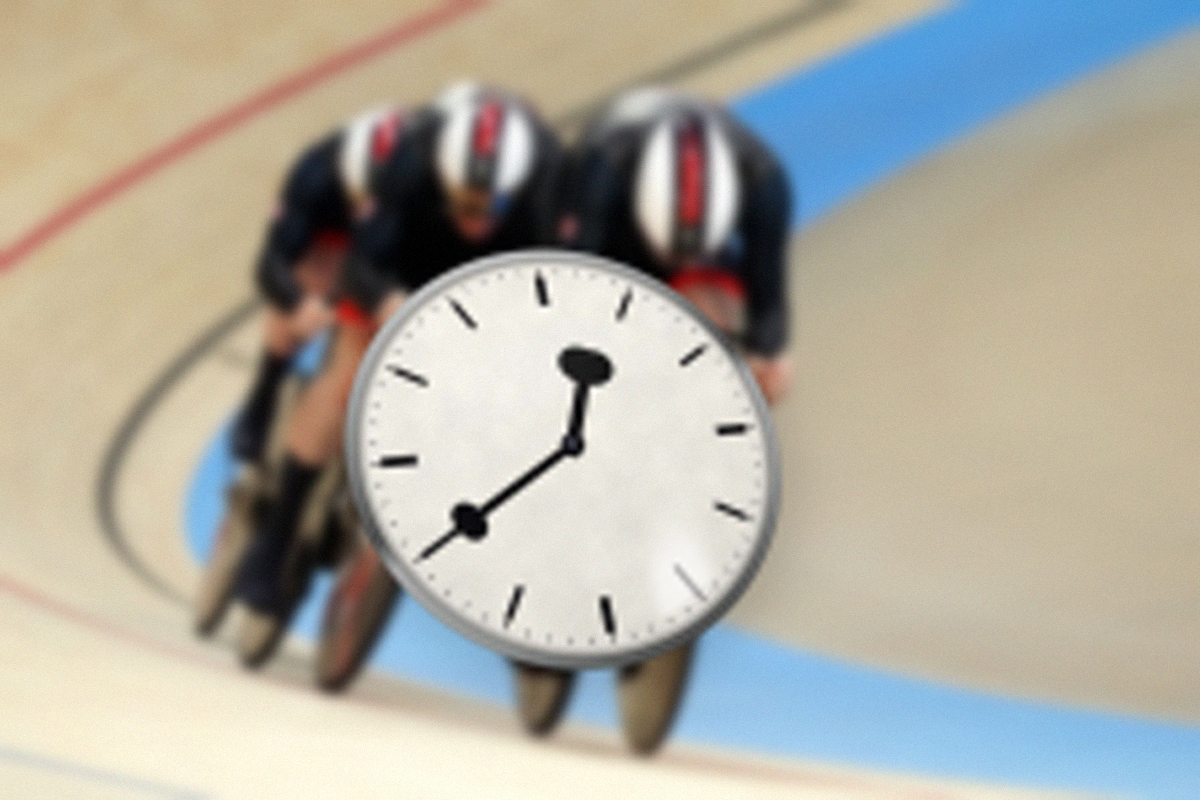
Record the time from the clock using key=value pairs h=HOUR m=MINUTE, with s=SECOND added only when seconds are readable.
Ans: h=12 m=40
